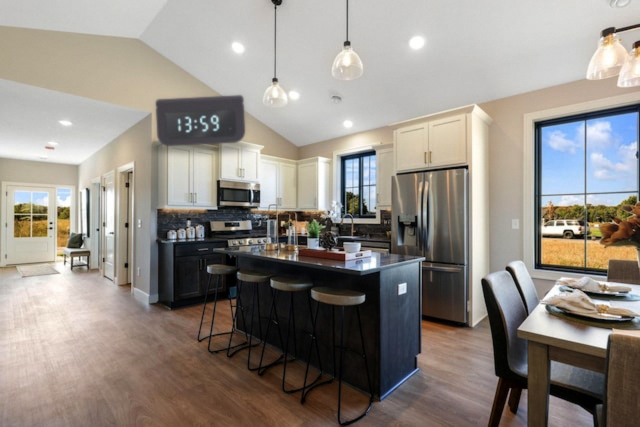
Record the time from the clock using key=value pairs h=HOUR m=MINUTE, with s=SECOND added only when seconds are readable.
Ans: h=13 m=59
